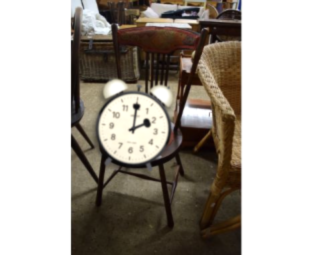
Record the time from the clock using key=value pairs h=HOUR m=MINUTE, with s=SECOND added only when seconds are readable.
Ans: h=2 m=0
